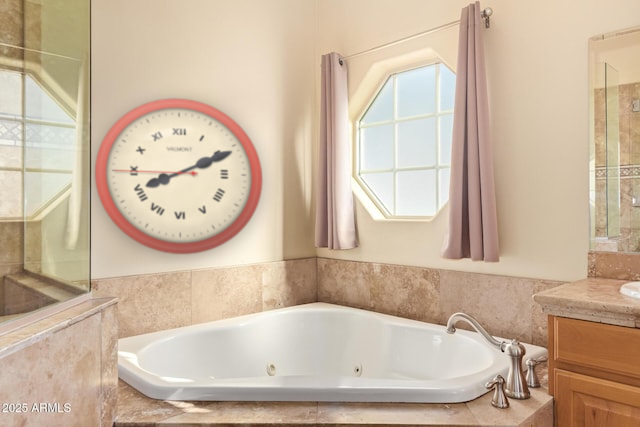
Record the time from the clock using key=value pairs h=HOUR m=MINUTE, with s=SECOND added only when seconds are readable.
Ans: h=8 m=10 s=45
